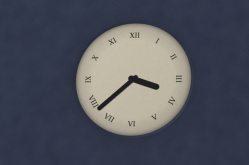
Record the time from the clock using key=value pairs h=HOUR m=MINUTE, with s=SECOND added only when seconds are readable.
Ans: h=3 m=38
